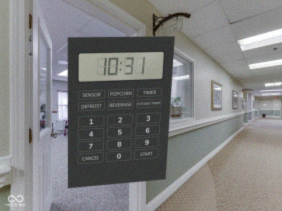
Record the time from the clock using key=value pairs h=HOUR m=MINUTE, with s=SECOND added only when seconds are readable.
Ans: h=10 m=31
